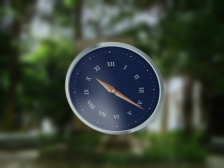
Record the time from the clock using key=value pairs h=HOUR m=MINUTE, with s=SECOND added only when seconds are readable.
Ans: h=10 m=21
